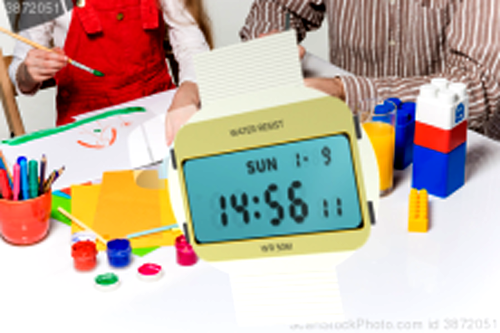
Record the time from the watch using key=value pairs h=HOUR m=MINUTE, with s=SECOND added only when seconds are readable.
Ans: h=14 m=56 s=11
